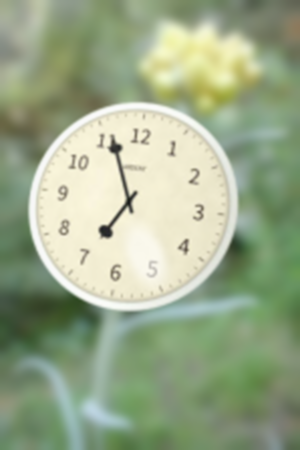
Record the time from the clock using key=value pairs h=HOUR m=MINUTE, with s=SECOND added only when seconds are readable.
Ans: h=6 m=56
